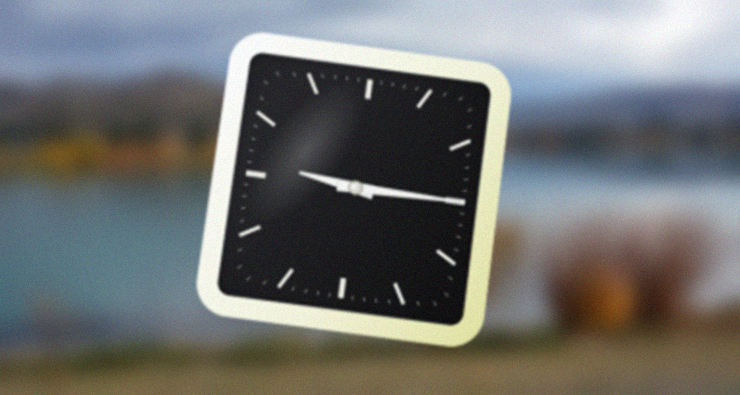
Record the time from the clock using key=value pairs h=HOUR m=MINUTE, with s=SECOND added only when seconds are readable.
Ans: h=9 m=15
